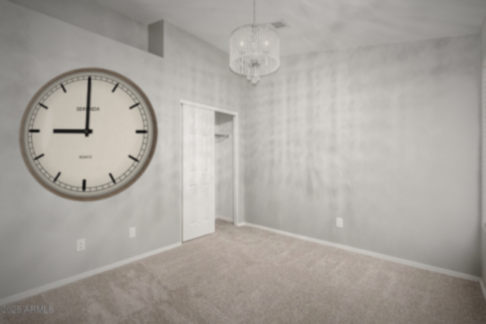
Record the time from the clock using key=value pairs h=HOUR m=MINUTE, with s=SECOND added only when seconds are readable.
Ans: h=9 m=0
